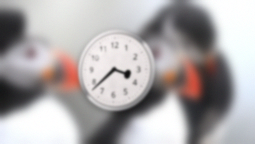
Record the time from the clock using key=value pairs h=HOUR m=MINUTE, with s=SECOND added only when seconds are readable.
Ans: h=3 m=38
